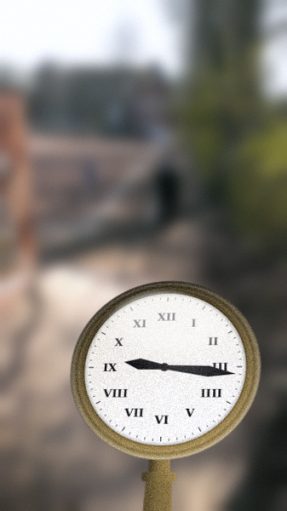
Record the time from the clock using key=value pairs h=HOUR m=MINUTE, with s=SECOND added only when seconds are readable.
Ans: h=9 m=16
